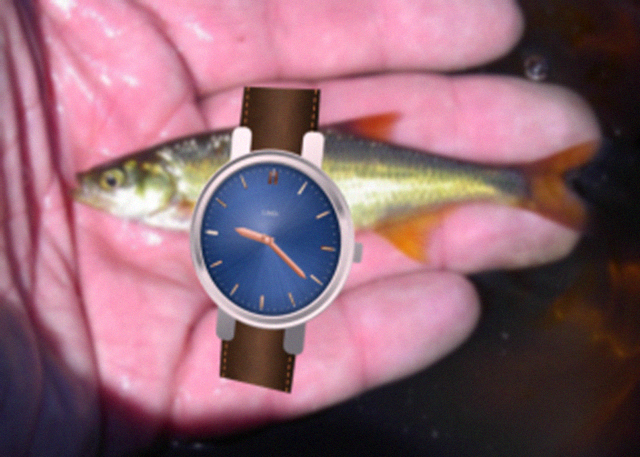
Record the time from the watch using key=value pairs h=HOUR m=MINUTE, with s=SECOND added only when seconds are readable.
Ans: h=9 m=21
